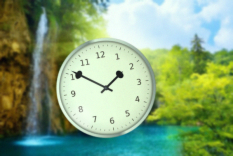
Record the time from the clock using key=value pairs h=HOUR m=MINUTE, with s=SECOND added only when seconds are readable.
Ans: h=1 m=51
